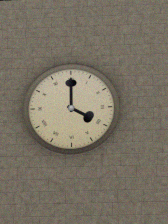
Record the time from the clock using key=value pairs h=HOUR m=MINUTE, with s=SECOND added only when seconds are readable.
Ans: h=4 m=0
